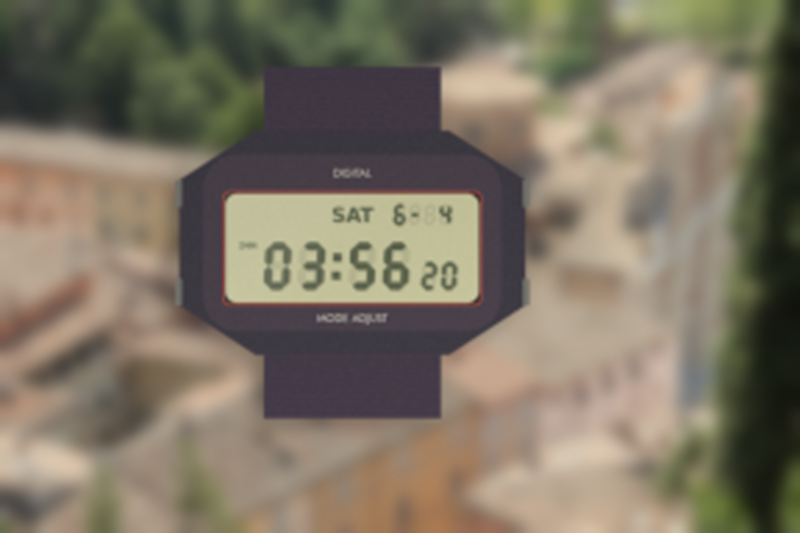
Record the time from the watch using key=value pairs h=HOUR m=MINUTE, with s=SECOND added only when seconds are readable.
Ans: h=3 m=56 s=20
